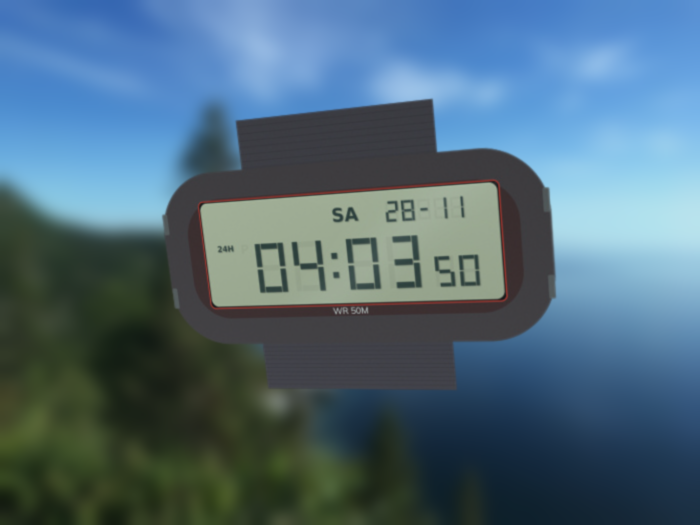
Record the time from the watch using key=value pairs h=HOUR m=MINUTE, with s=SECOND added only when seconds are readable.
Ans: h=4 m=3 s=50
